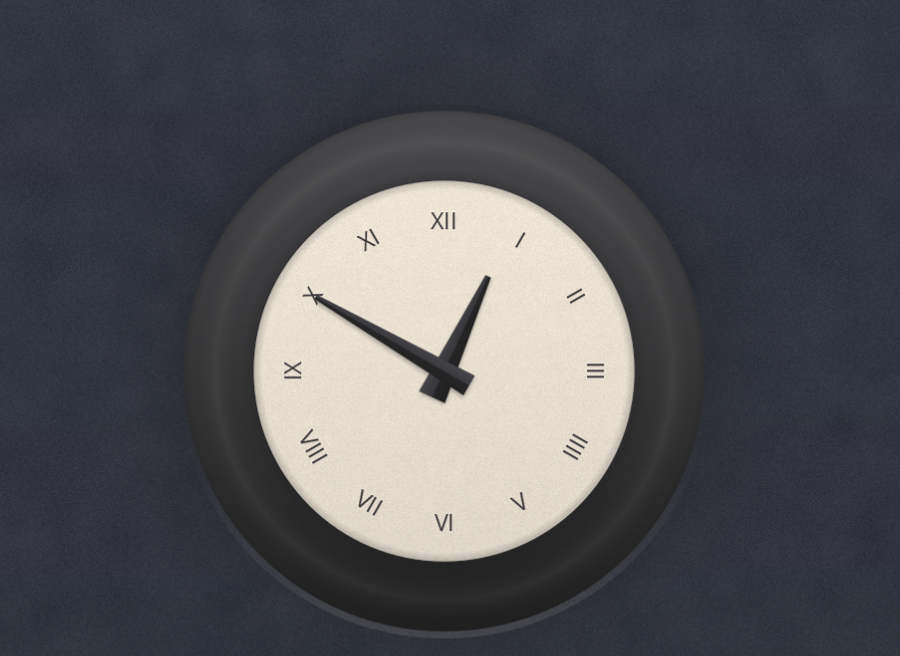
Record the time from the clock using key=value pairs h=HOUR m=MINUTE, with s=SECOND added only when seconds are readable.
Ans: h=12 m=50
